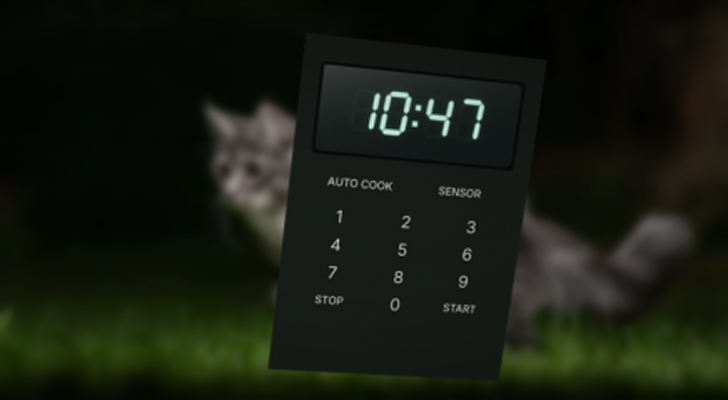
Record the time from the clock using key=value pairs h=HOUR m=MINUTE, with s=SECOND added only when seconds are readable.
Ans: h=10 m=47
